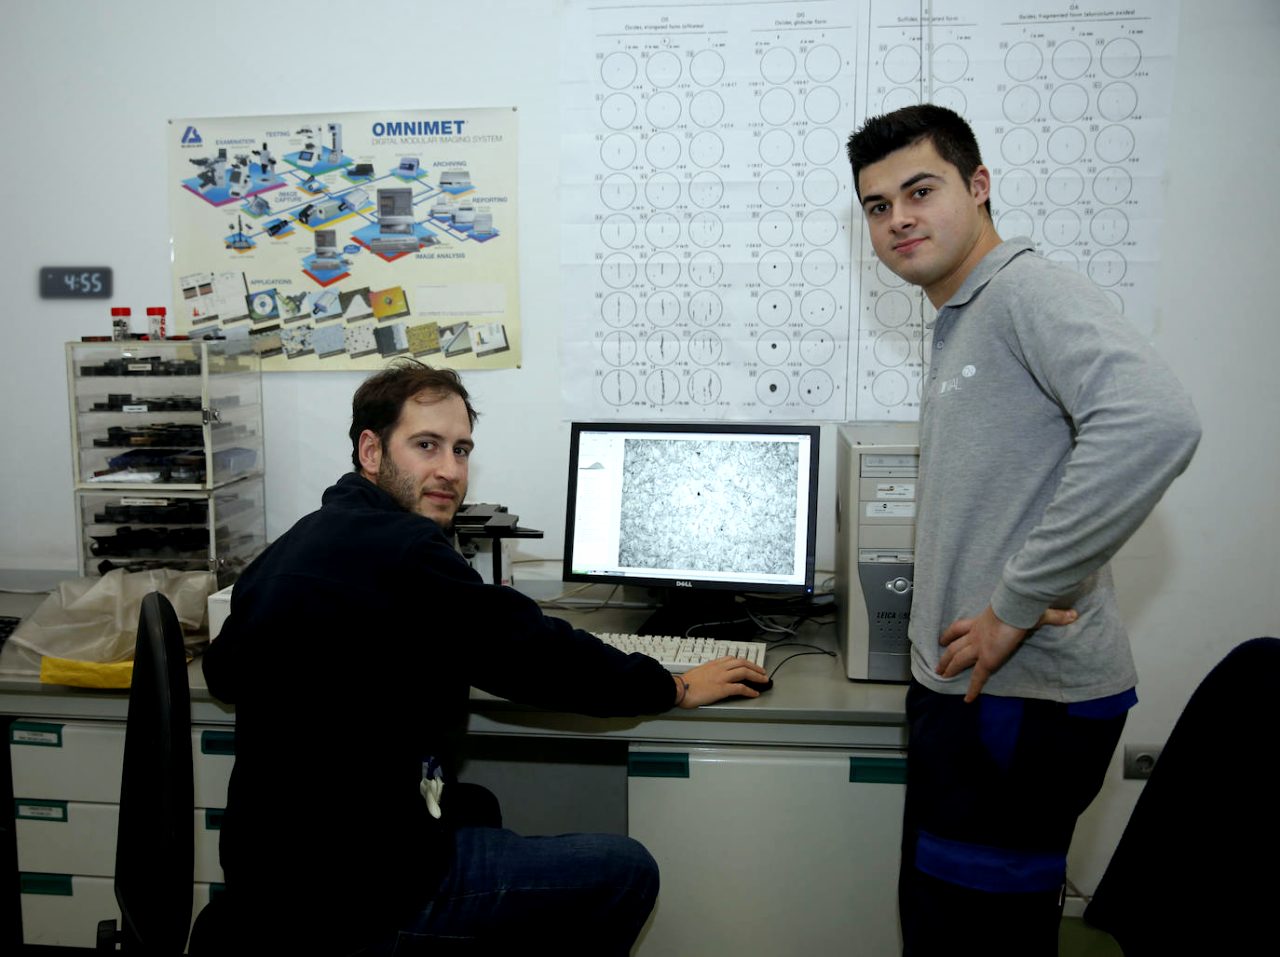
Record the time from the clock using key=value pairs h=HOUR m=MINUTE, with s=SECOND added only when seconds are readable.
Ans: h=4 m=55
